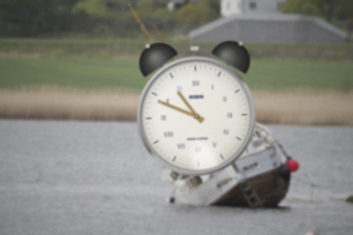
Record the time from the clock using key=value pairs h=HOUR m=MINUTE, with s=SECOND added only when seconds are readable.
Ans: h=10 m=49
